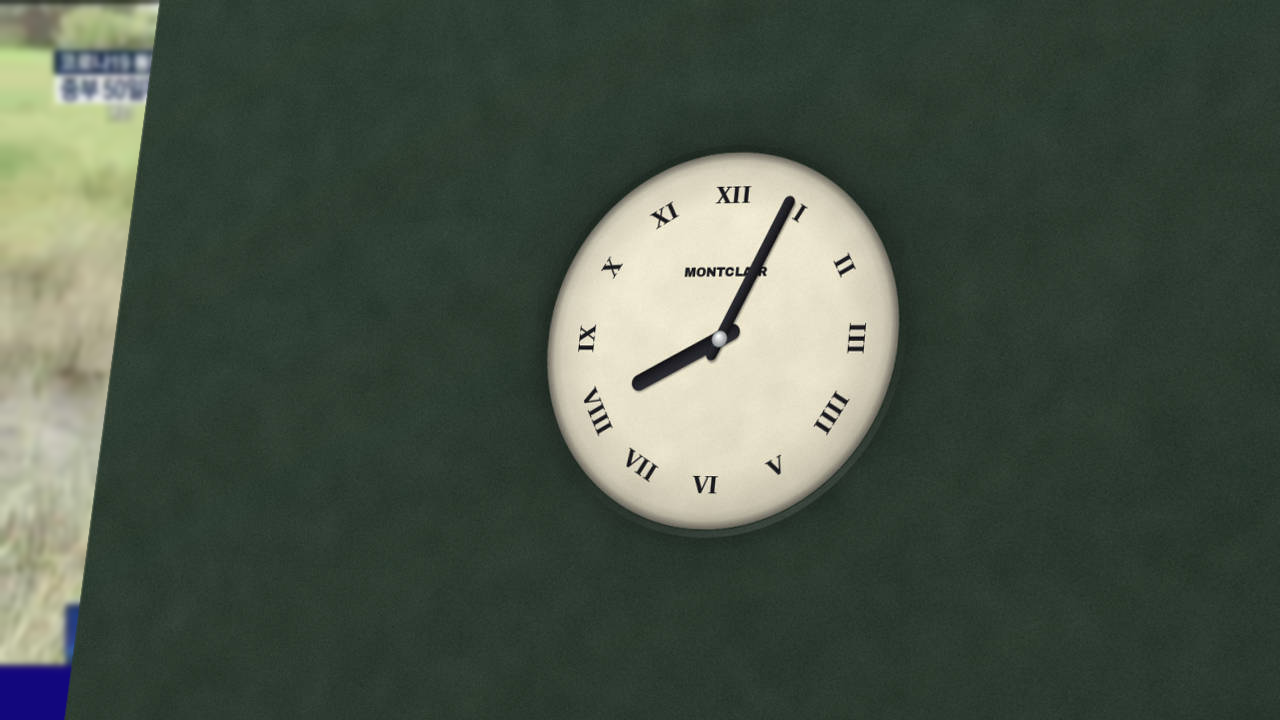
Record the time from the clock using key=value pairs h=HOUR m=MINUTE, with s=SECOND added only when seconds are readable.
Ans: h=8 m=4
